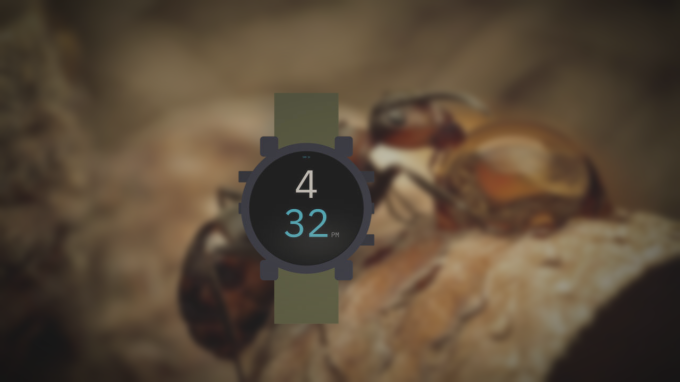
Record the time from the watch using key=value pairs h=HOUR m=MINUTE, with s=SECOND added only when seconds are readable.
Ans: h=4 m=32
